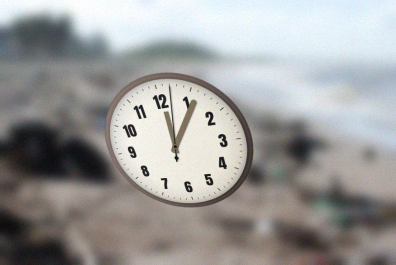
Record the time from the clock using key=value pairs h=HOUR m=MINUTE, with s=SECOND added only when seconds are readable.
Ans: h=12 m=6 s=2
